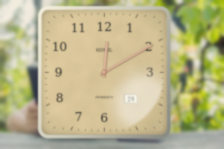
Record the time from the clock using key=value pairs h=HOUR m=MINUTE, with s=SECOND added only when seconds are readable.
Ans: h=12 m=10
